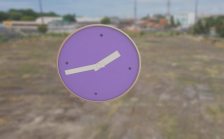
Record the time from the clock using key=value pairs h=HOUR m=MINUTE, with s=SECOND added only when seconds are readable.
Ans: h=1 m=42
